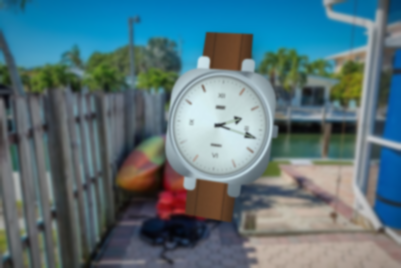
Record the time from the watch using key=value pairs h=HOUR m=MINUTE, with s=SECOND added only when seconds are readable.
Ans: h=2 m=17
